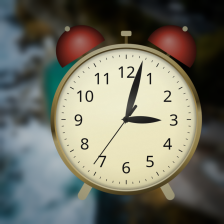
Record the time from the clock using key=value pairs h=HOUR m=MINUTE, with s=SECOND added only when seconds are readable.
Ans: h=3 m=2 s=36
